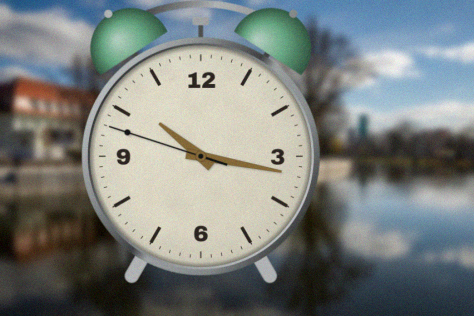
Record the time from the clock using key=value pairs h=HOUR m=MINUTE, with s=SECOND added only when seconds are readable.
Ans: h=10 m=16 s=48
